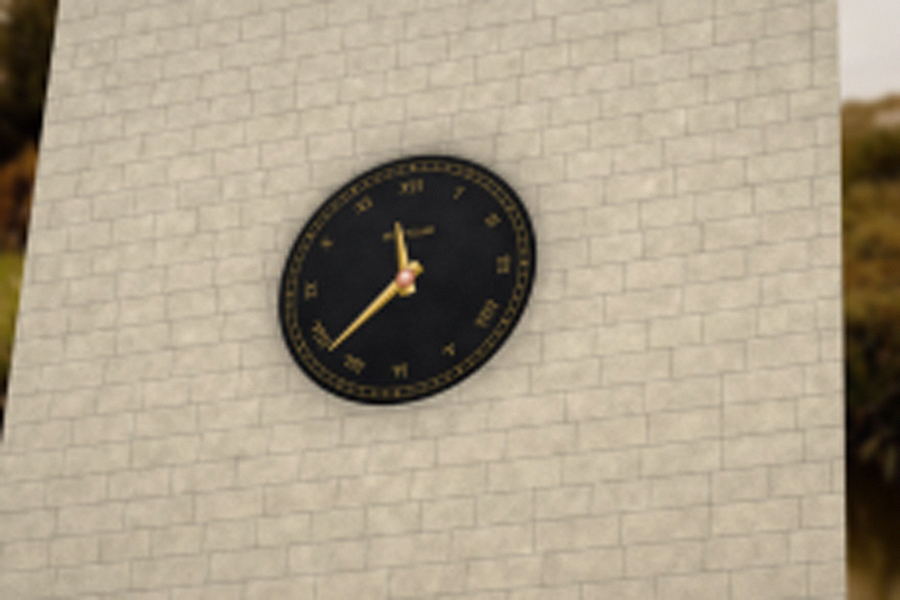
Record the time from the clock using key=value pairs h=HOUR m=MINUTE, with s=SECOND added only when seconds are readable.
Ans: h=11 m=38
